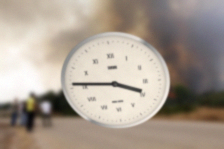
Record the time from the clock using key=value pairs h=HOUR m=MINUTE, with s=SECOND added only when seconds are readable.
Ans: h=3 m=46
